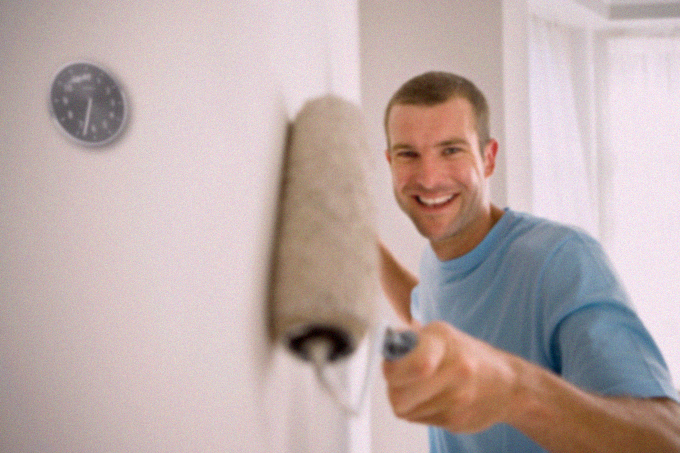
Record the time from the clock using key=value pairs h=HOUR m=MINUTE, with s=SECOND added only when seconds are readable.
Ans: h=6 m=33
